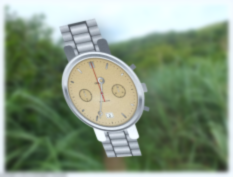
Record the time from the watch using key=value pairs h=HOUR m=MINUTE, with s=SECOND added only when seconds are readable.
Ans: h=12 m=34
